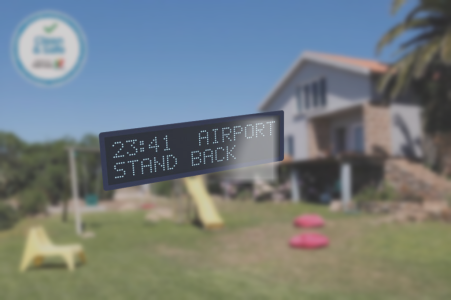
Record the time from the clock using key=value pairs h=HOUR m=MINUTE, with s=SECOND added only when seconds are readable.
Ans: h=23 m=41
